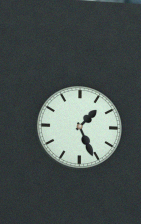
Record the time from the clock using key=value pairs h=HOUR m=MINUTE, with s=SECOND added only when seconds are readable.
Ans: h=1 m=26
